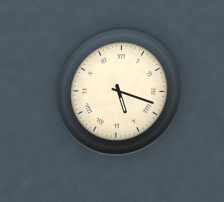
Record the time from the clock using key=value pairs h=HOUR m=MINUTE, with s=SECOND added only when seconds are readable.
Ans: h=5 m=18
